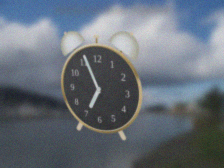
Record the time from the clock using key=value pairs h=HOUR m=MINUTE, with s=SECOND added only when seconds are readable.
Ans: h=6 m=56
